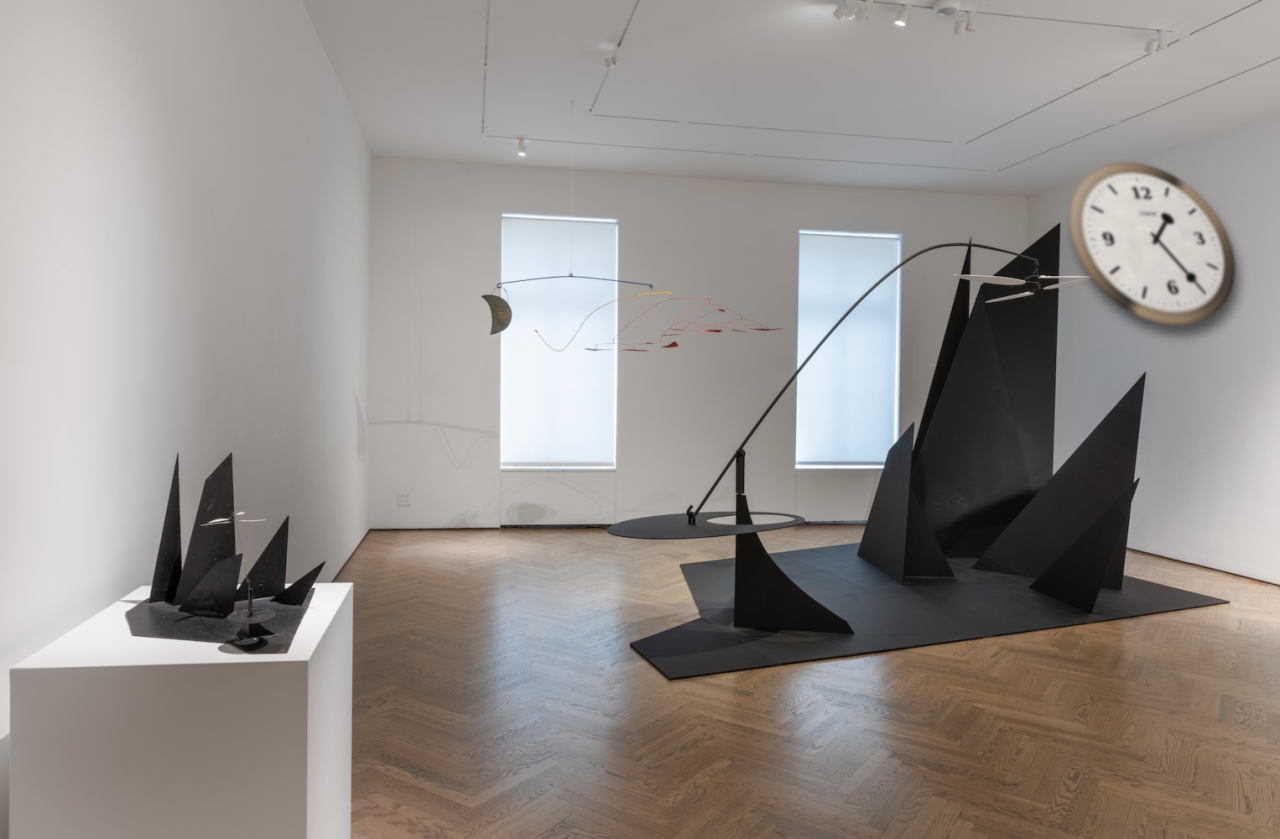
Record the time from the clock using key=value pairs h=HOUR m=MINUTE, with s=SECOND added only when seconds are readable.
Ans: h=1 m=25
